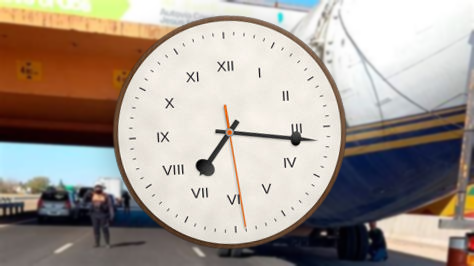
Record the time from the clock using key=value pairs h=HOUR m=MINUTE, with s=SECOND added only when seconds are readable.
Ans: h=7 m=16 s=29
